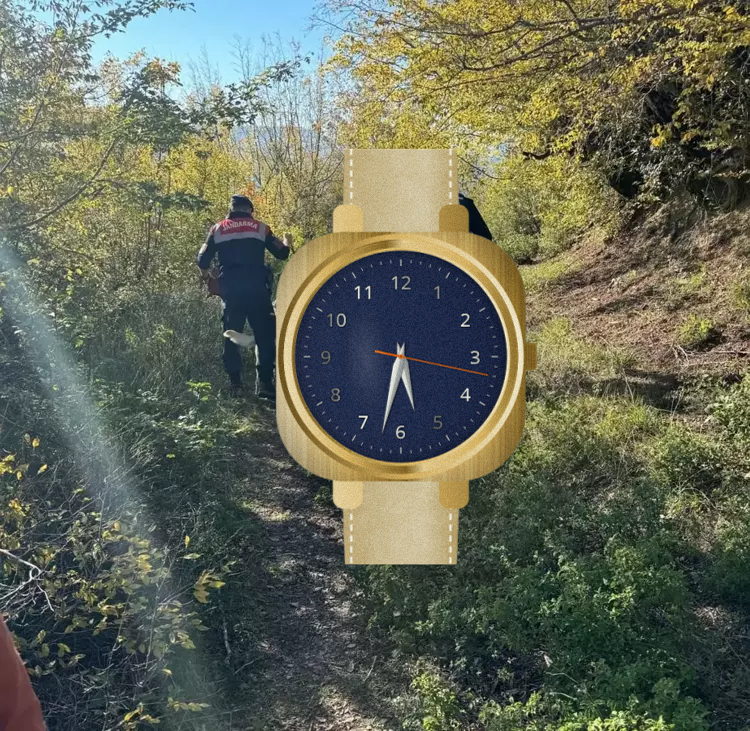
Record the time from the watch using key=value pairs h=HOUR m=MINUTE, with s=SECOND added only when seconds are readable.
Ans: h=5 m=32 s=17
